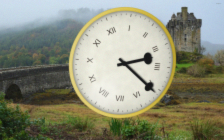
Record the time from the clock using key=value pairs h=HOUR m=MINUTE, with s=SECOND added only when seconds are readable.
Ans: h=3 m=26
